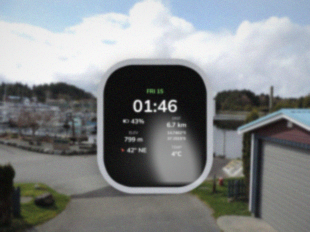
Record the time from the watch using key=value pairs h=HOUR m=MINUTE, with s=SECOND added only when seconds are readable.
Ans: h=1 m=46
